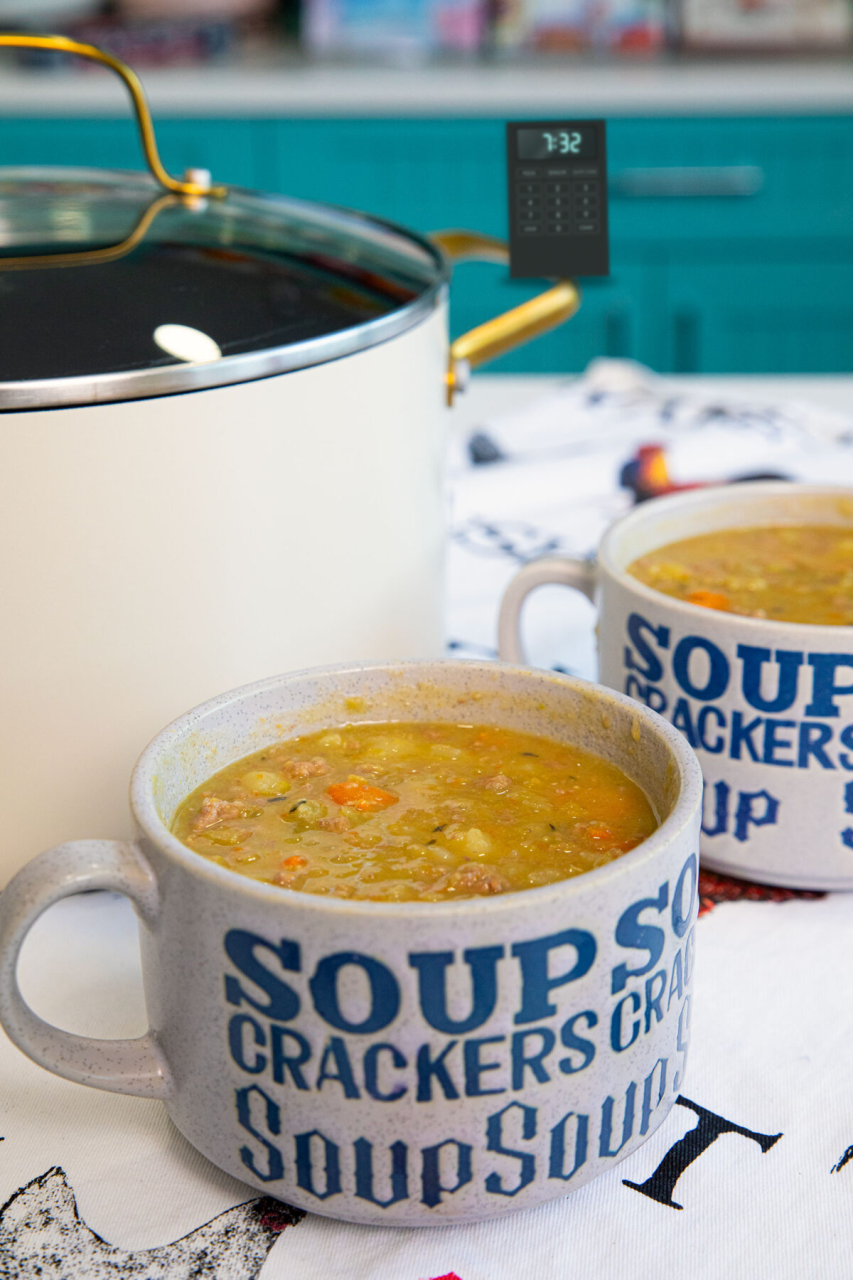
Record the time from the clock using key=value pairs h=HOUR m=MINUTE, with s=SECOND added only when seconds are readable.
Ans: h=7 m=32
